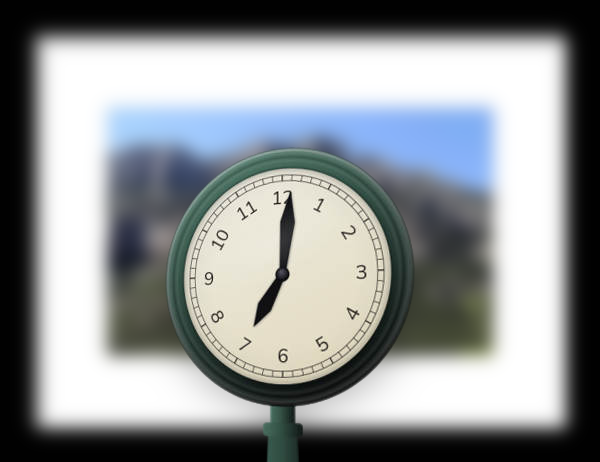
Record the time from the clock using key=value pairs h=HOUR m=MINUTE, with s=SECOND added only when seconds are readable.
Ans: h=7 m=1
